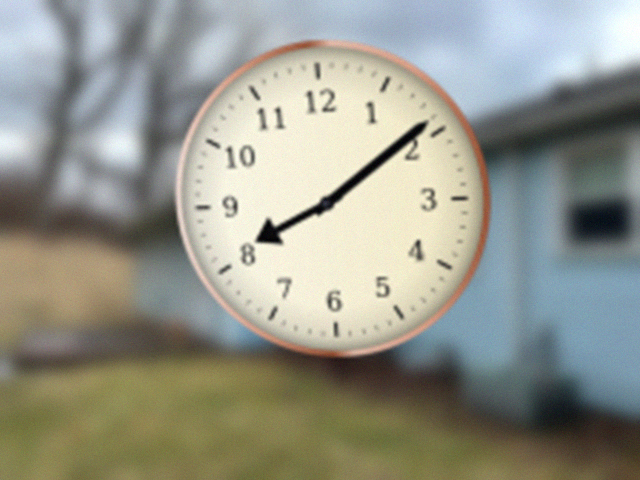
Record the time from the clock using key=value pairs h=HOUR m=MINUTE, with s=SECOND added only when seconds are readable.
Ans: h=8 m=9
